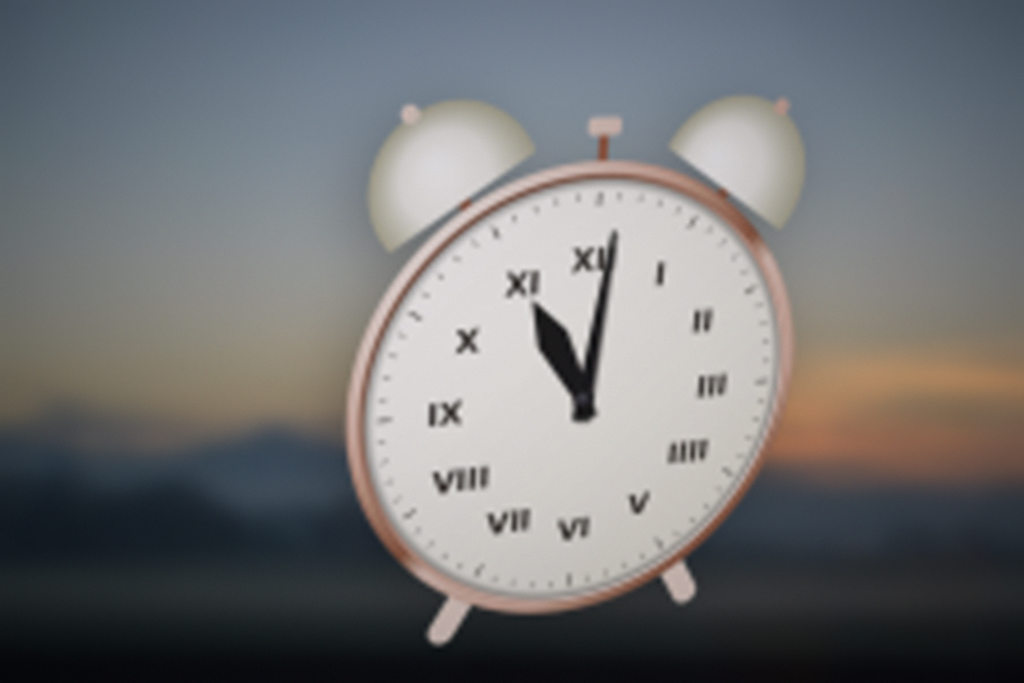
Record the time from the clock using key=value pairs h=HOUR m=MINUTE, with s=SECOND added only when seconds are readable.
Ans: h=11 m=1
